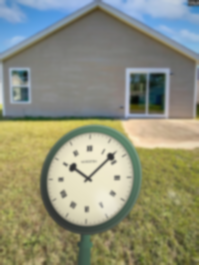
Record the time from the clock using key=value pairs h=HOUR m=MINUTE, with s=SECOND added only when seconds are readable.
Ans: h=10 m=8
